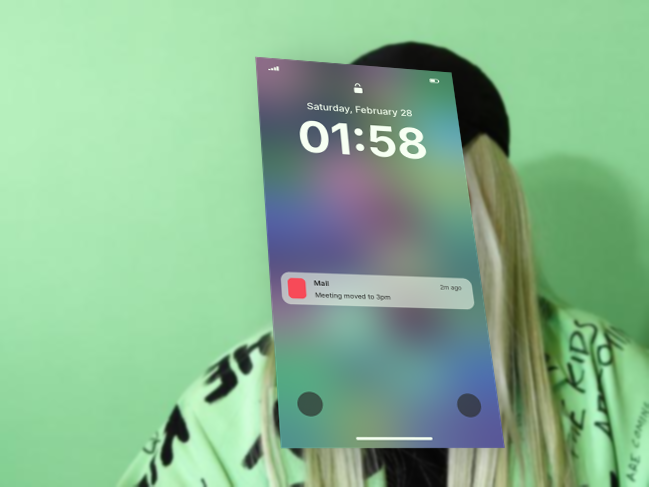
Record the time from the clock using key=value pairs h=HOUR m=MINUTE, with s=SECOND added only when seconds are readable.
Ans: h=1 m=58
